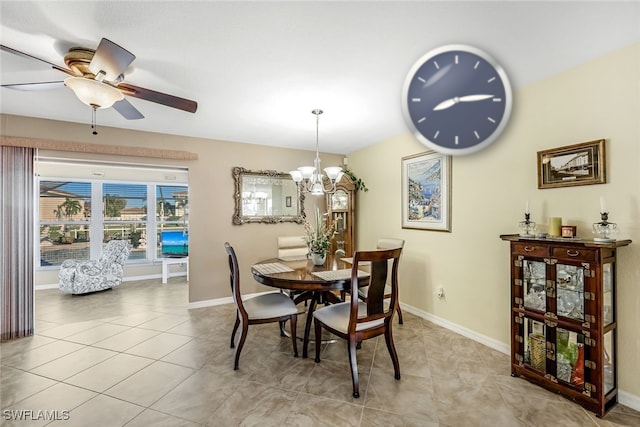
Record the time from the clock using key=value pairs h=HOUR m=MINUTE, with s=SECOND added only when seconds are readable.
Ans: h=8 m=14
